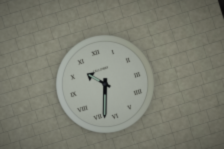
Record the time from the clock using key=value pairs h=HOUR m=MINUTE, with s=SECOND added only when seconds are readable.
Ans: h=10 m=33
